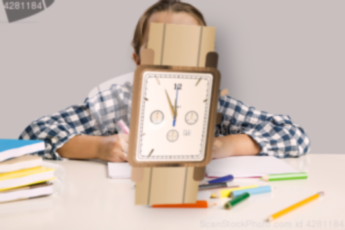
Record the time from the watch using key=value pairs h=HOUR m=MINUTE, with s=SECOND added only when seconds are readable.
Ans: h=11 m=56
